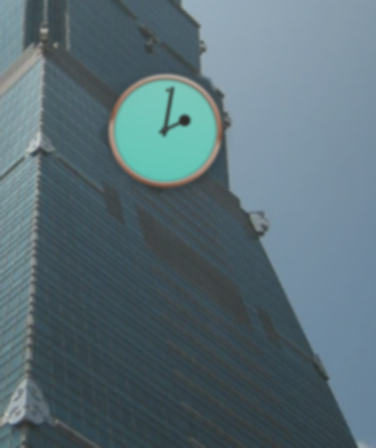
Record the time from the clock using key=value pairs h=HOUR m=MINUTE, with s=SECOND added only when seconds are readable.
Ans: h=2 m=1
